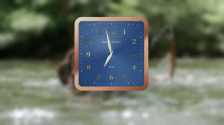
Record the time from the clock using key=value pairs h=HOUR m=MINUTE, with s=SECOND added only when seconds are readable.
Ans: h=6 m=58
